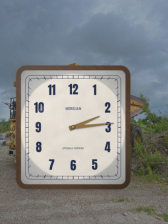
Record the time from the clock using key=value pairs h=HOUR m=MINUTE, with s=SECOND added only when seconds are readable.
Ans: h=2 m=14
